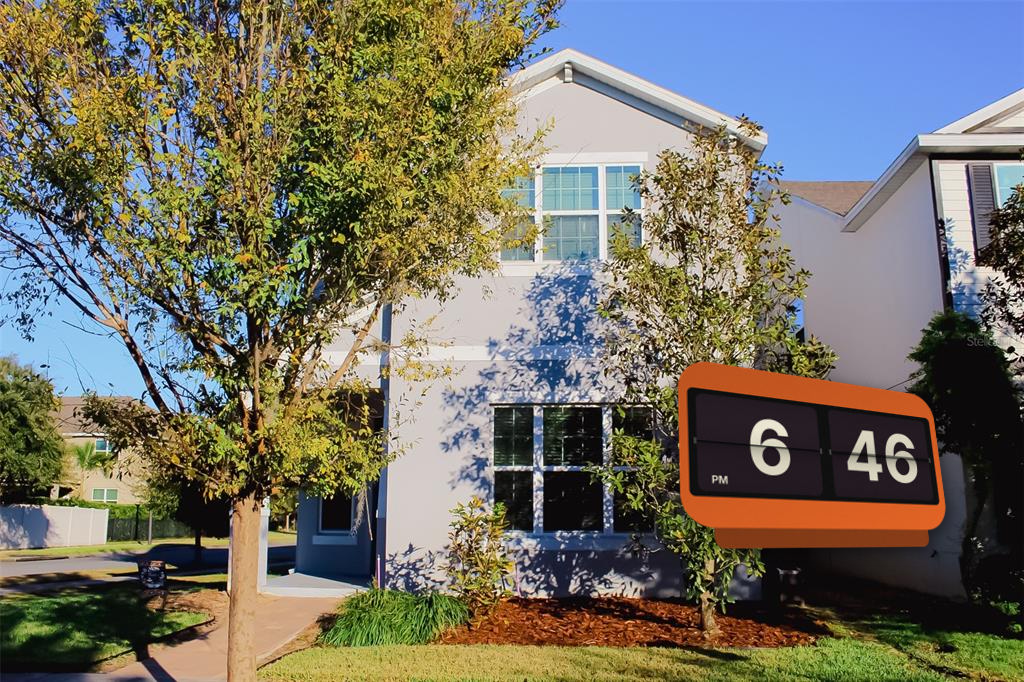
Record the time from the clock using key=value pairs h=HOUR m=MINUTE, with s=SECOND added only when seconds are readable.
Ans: h=6 m=46
